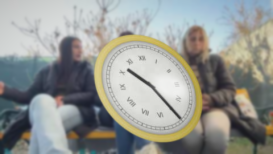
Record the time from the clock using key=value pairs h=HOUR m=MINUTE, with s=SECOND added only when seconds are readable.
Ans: h=10 m=25
